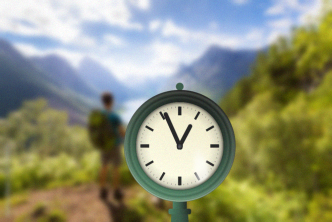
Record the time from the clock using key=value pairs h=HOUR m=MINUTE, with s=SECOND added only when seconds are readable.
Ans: h=12 m=56
